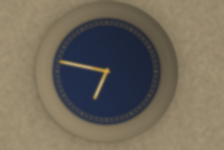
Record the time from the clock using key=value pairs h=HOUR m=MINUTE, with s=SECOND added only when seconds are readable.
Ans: h=6 m=47
